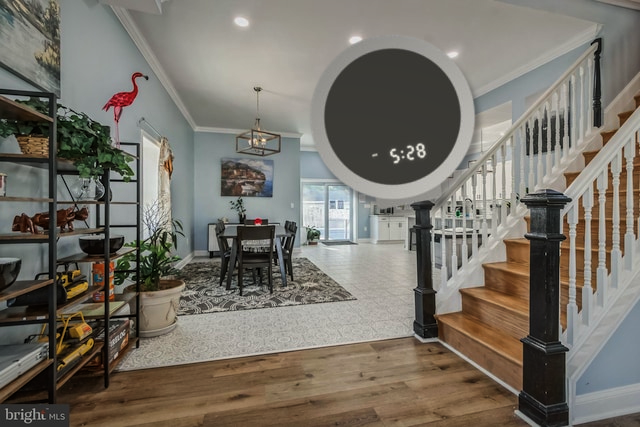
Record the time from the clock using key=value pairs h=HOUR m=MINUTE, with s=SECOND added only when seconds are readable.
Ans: h=5 m=28
